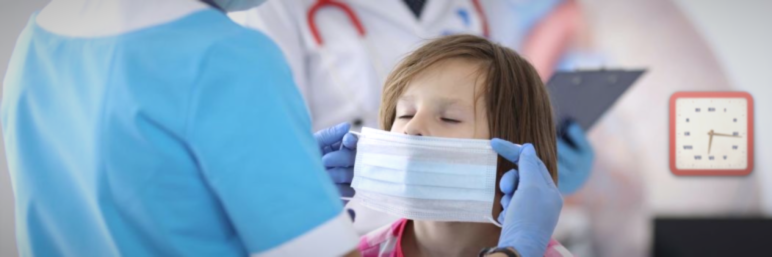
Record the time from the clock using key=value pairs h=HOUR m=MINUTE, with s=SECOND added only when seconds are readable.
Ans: h=6 m=16
